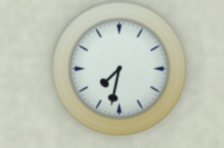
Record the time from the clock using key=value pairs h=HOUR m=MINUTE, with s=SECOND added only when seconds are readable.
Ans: h=7 m=32
